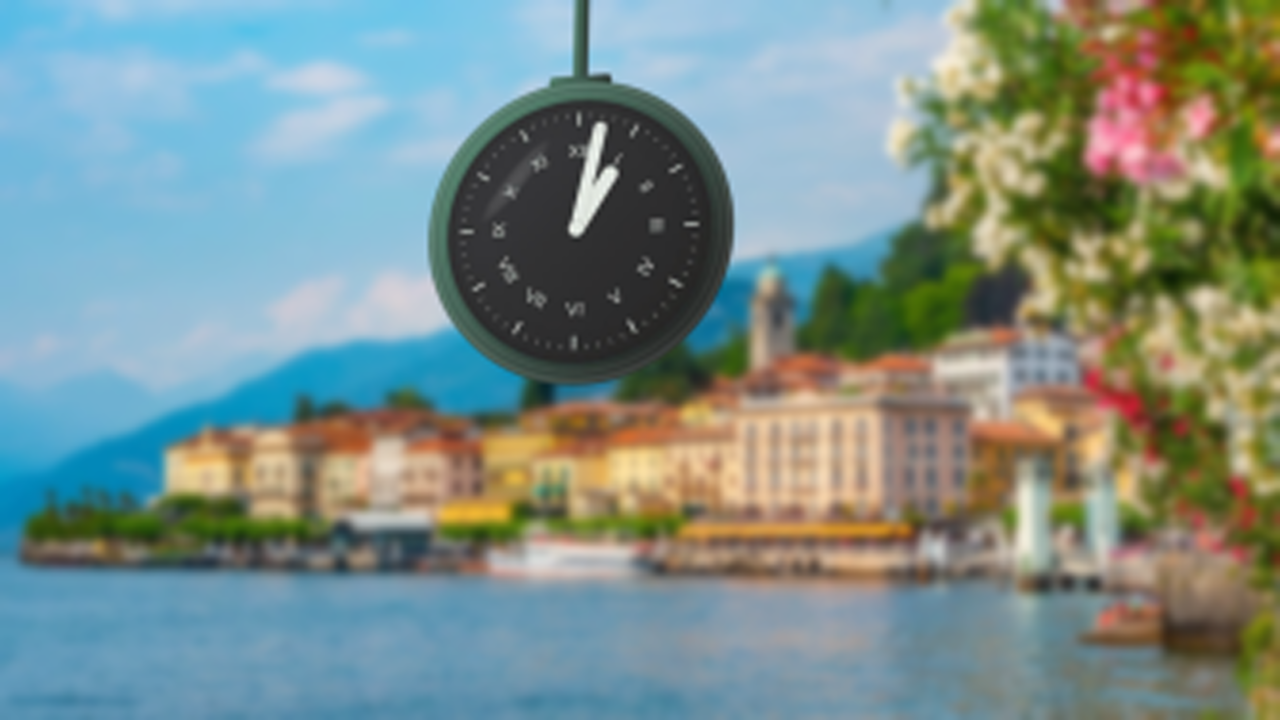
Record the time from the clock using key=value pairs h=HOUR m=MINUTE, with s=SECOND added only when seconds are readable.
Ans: h=1 m=2
